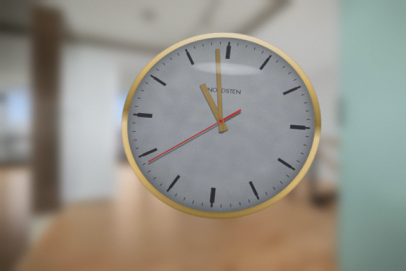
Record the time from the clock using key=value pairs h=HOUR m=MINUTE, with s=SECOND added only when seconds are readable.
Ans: h=10 m=58 s=39
